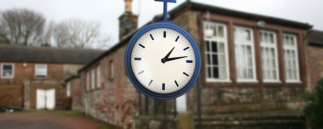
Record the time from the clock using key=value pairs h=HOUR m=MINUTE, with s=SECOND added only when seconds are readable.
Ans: h=1 m=13
